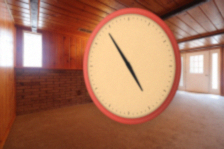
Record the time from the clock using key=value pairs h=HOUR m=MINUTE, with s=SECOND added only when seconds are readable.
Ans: h=4 m=54
